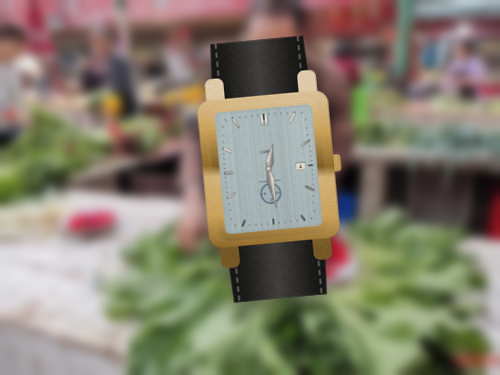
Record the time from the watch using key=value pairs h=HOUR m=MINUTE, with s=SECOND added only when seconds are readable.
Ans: h=12 m=29
